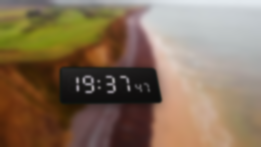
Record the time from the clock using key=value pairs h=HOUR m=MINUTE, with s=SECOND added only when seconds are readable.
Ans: h=19 m=37
